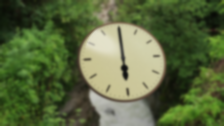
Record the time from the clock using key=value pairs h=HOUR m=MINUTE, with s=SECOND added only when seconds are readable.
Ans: h=6 m=0
